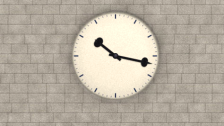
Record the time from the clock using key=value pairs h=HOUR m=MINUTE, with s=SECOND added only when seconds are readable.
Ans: h=10 m=17
